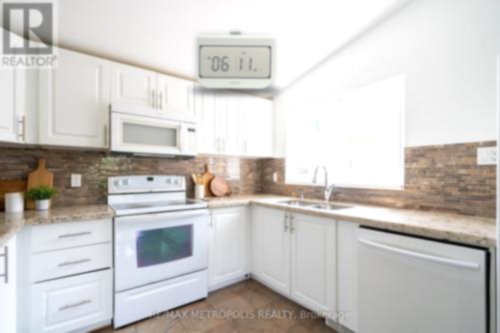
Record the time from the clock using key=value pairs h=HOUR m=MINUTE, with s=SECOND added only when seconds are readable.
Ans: h=6 m=11
